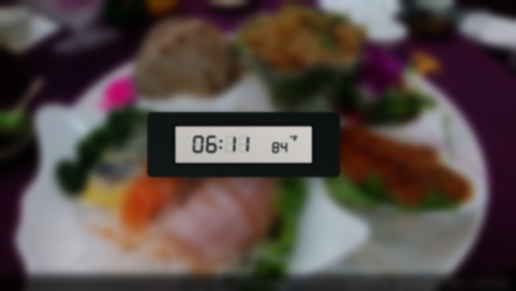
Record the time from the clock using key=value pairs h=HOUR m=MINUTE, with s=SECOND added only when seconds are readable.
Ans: h=6 m=11
